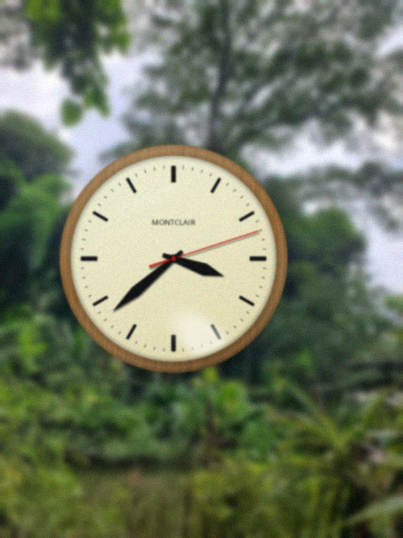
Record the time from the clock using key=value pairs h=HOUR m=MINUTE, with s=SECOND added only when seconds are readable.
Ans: h=3 m=38 s=12
